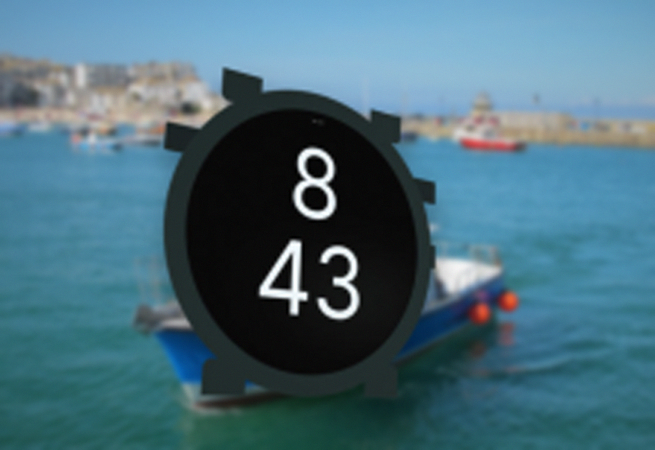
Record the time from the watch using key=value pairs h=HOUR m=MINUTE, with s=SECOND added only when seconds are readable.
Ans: h=8 m=43
